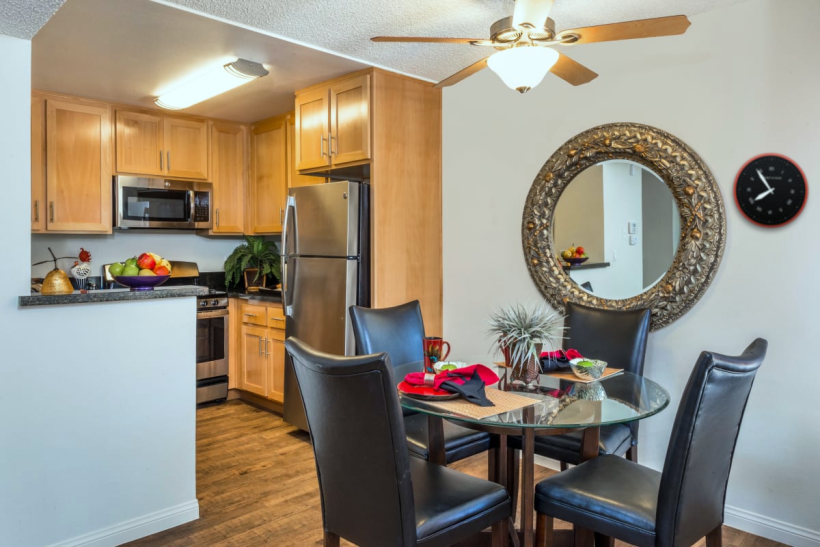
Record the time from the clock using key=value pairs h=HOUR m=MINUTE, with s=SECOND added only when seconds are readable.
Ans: h=7 m=54
